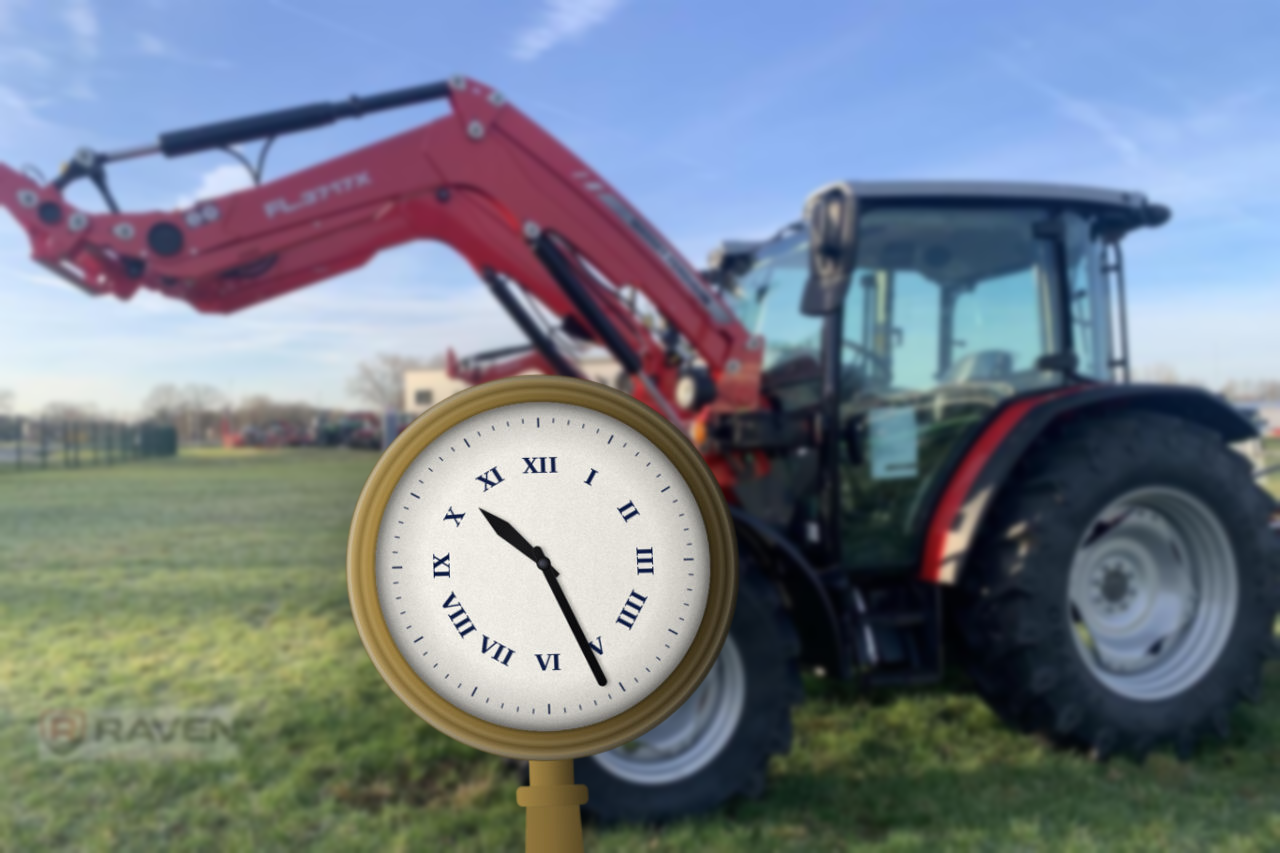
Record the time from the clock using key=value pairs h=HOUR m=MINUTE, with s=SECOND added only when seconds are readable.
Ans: h=10 m=26
